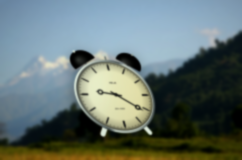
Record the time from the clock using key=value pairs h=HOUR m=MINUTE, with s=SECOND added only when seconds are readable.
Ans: h=9 m=21
